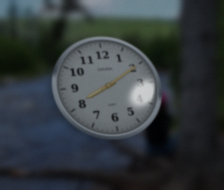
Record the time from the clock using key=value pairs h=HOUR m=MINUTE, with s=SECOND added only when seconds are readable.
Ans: h=8 m=10
